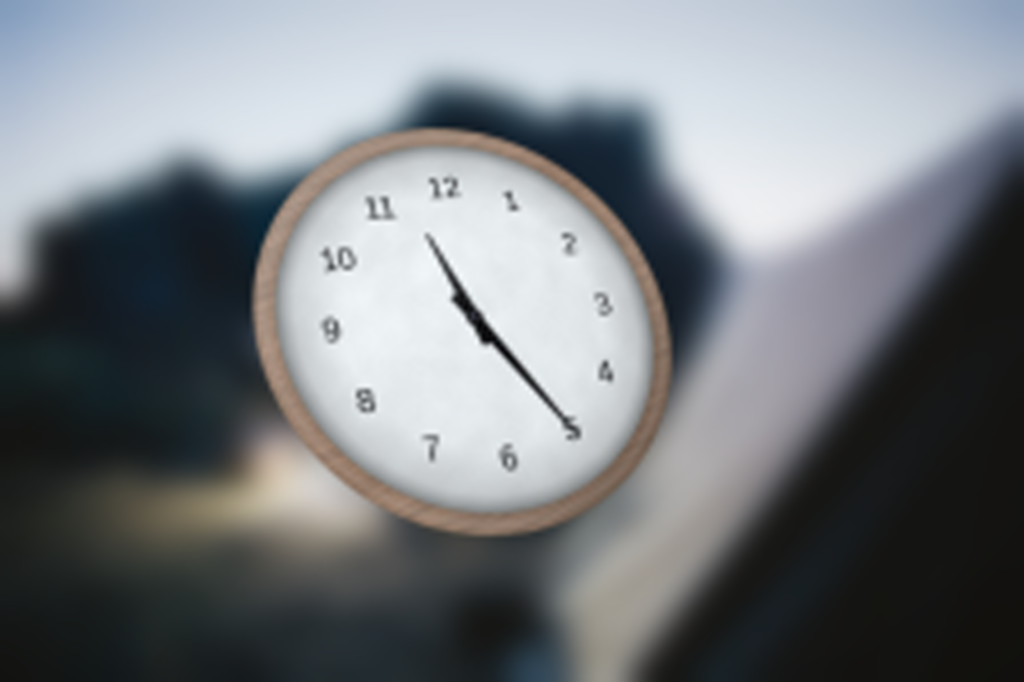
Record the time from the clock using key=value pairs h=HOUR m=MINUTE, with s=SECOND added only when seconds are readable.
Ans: h=11 m=25
